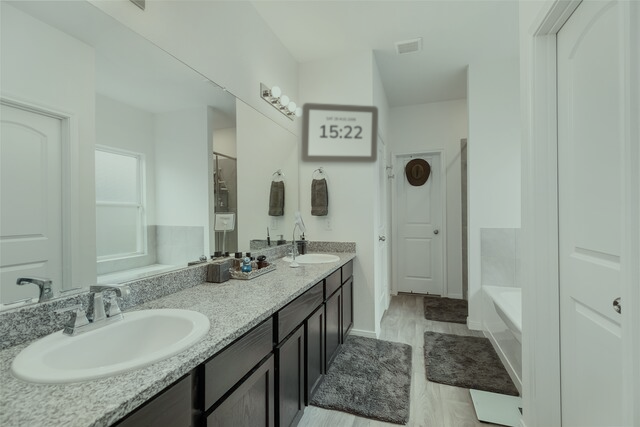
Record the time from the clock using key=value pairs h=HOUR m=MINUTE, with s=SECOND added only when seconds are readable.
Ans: h=15 m=22
